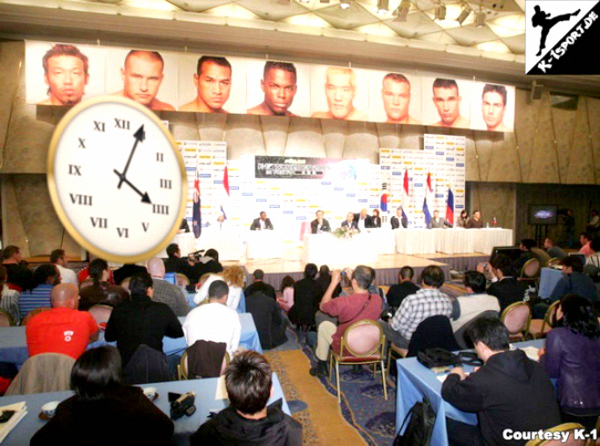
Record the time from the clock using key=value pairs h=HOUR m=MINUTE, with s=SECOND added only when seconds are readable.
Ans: h=4 m=4
